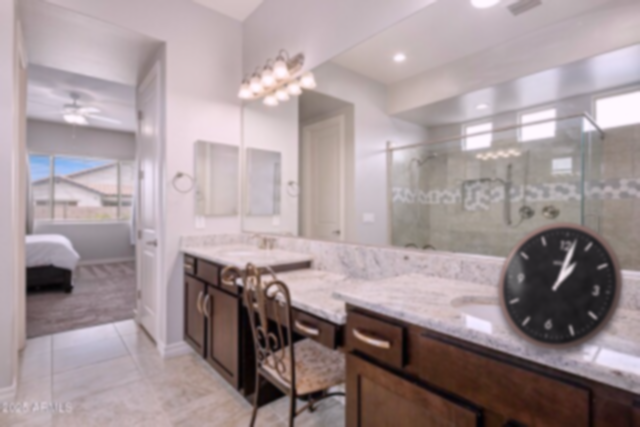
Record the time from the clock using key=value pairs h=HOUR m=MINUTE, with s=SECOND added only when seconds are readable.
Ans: h=1 m=2
